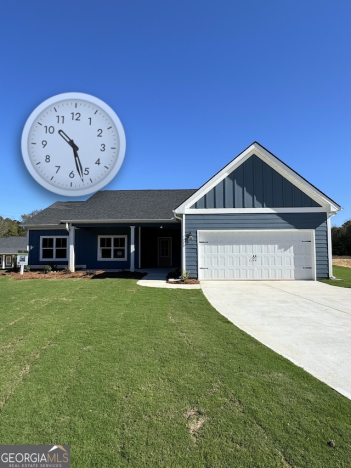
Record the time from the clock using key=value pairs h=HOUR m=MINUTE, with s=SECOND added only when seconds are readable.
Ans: h=10 m=27
